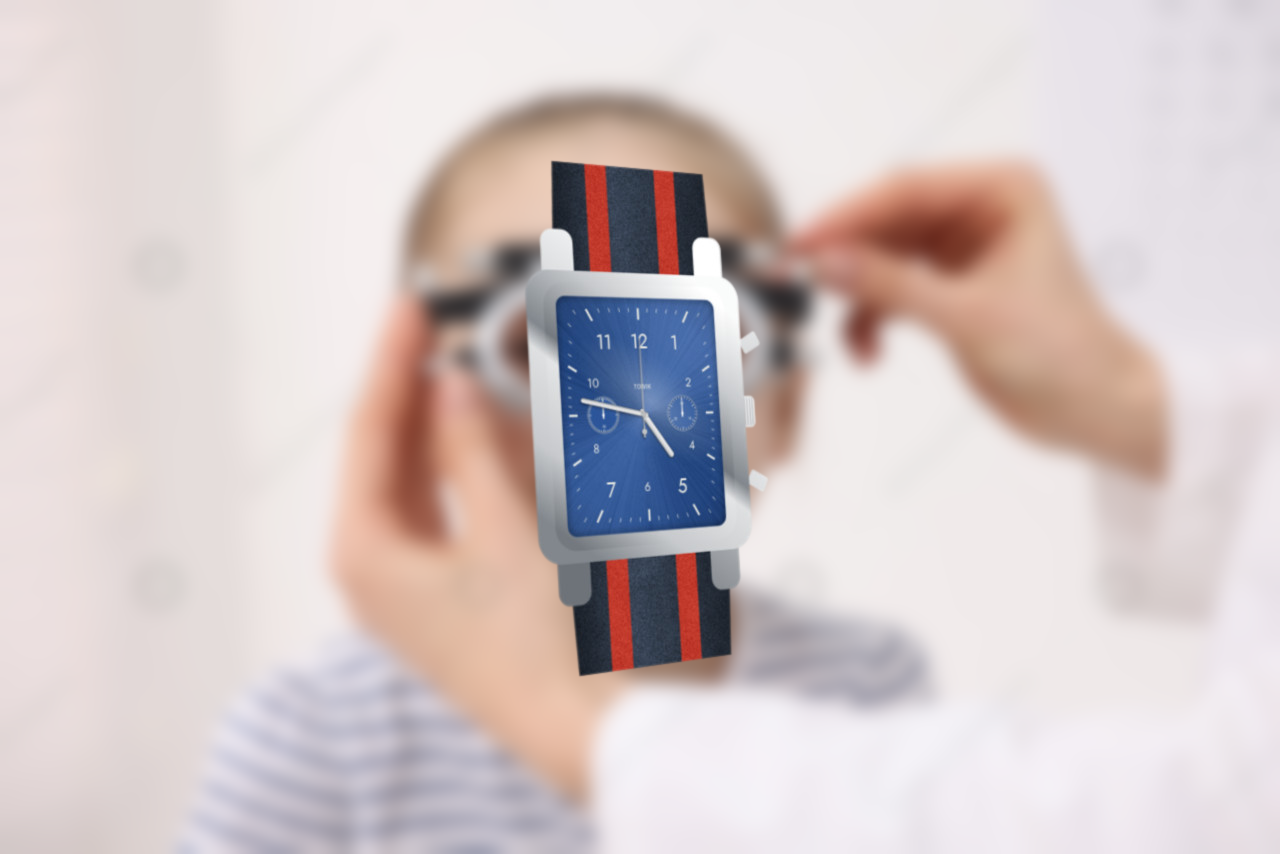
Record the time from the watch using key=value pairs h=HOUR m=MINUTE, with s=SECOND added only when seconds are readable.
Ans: h=4 m=47
